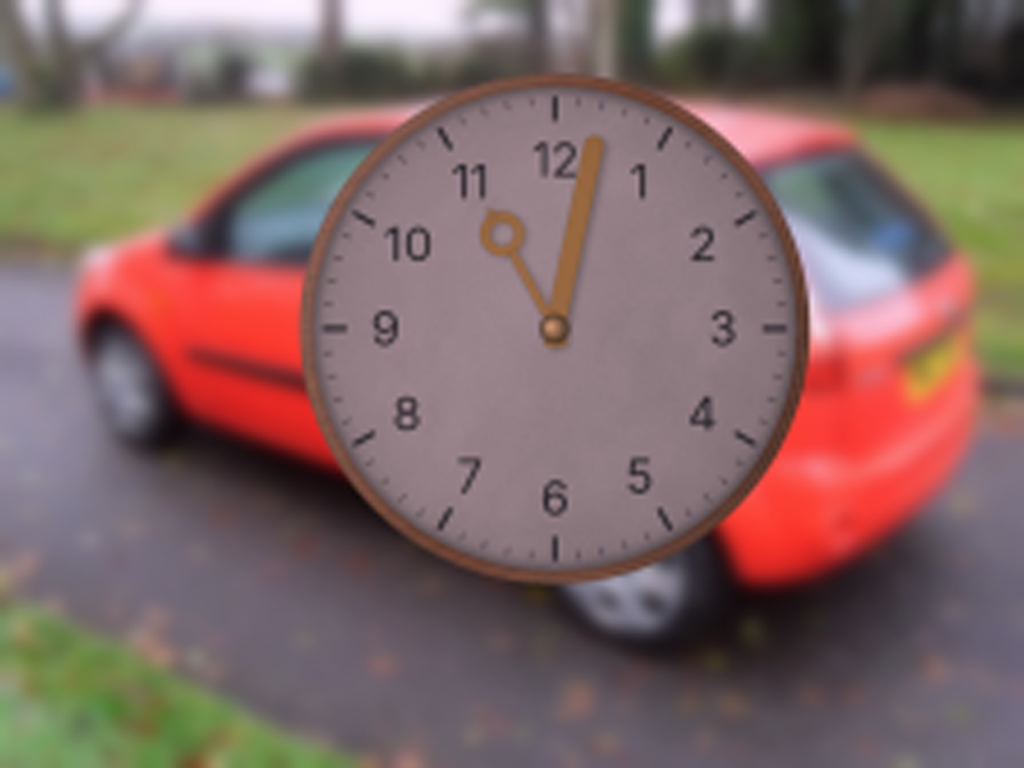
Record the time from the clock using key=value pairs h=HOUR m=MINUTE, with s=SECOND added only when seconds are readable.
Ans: h=11 m=2
